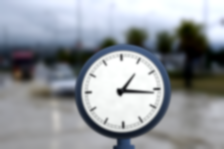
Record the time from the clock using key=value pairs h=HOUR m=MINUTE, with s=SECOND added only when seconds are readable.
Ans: h=1 m=16
